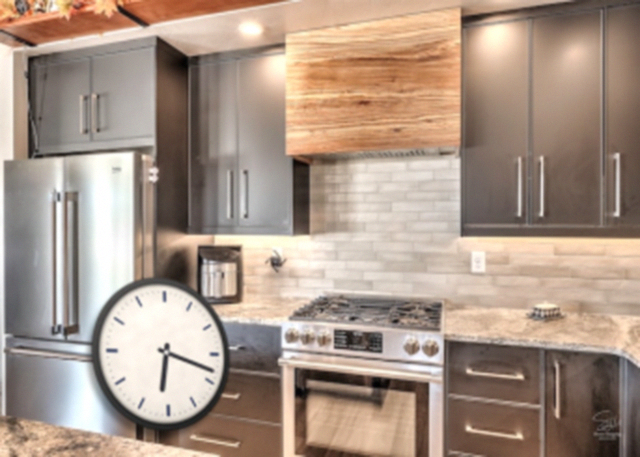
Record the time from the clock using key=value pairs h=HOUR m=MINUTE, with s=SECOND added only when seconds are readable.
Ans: h=6 m=18
